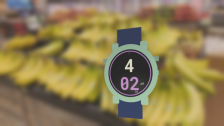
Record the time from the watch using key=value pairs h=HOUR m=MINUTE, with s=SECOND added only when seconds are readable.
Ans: h=4 m=2
